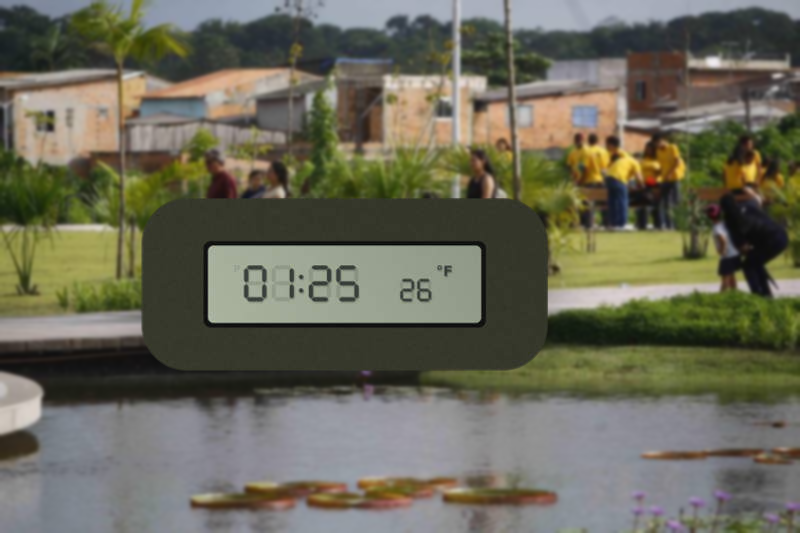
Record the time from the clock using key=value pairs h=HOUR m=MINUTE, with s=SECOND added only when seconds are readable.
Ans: h=1 m=25
